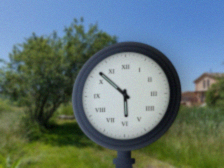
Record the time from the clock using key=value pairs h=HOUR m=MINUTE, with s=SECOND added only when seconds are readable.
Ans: h=5 m=52
